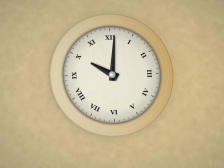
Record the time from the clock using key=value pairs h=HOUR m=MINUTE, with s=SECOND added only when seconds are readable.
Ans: h=10 m=1
